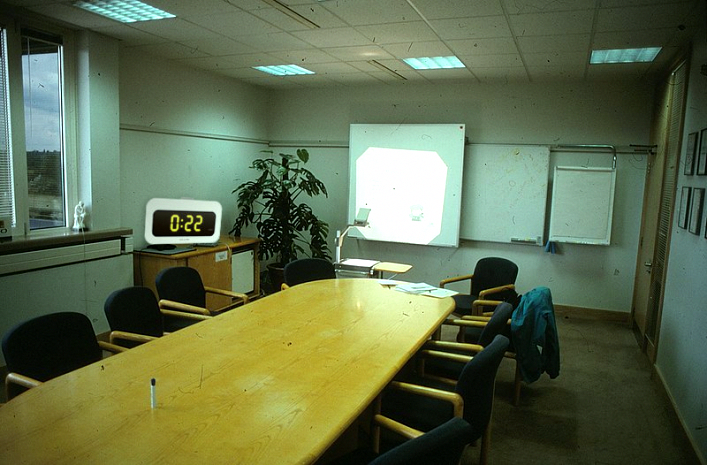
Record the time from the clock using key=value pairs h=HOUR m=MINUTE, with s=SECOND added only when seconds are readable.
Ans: h=0 m=22
